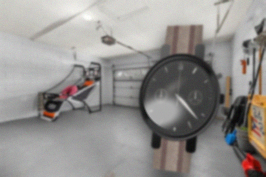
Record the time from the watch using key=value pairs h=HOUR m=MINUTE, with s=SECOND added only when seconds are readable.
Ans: h=4 m=22
